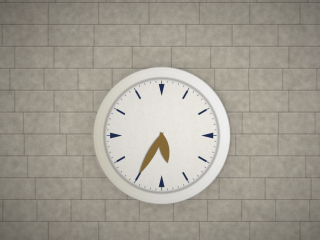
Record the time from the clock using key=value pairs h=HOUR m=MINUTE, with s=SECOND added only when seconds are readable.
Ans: h=5 m=35
